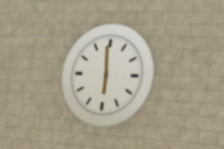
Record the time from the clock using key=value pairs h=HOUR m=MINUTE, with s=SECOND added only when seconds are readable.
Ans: h=5 m=59
